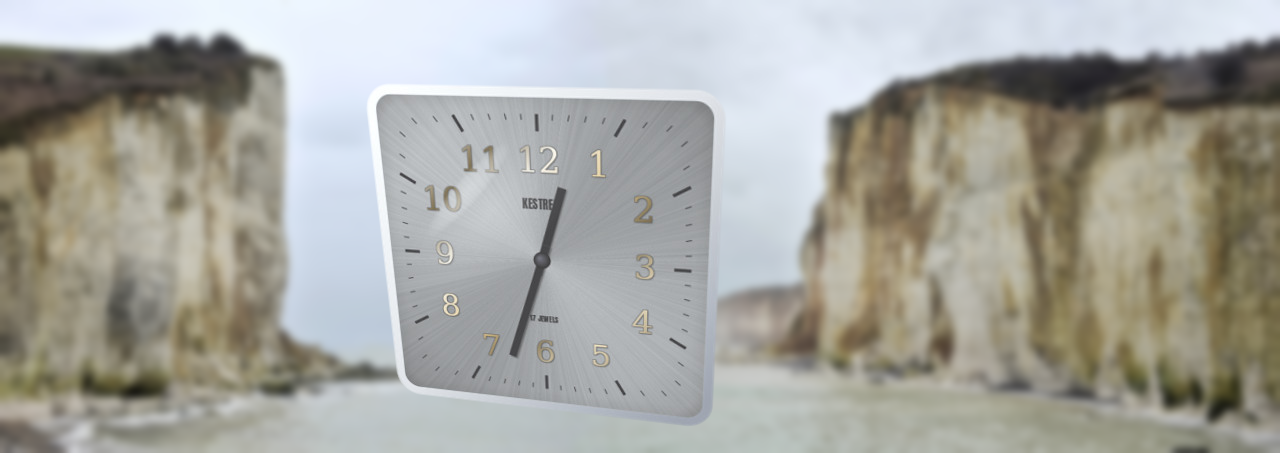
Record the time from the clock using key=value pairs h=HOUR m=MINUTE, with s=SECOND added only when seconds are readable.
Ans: h=12 m=33
